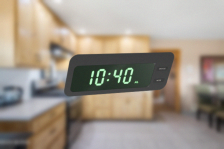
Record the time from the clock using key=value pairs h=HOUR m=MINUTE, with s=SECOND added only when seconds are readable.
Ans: h=10 m=40
